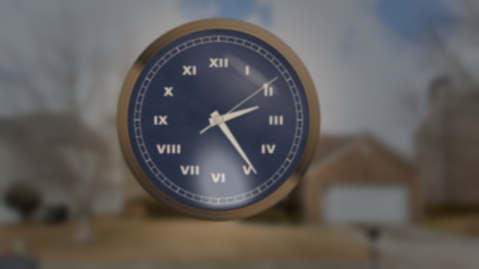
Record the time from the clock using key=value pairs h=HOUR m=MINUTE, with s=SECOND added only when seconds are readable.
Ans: h=2 m=24 s=9
